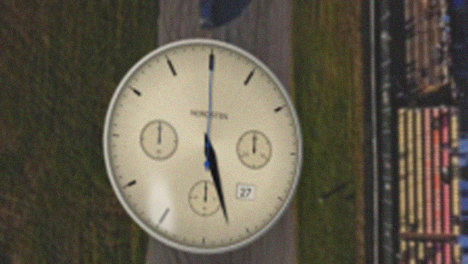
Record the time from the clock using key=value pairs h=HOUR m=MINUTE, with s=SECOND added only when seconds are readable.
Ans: h=5 m=27
